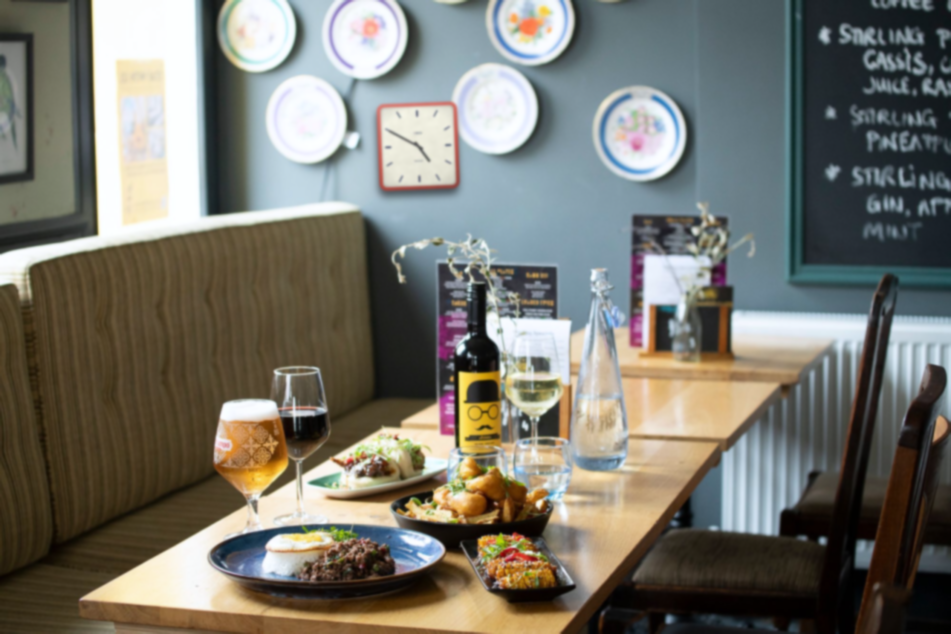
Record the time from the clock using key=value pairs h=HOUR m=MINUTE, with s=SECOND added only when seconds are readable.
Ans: h=4 m=50
